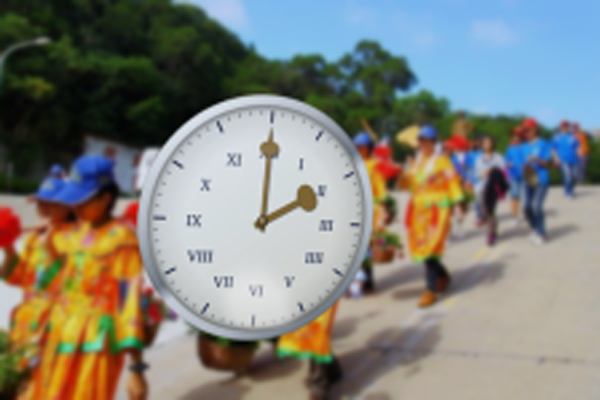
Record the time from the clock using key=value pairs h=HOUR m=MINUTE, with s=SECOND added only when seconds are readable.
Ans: h=2 m=0
